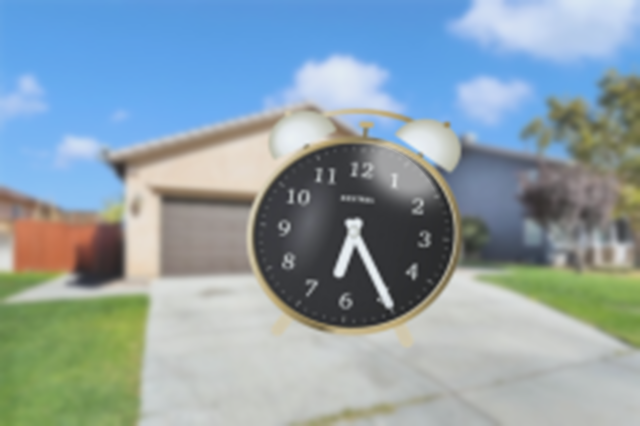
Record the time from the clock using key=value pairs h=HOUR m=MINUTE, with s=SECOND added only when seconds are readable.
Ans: h=6 m=25
